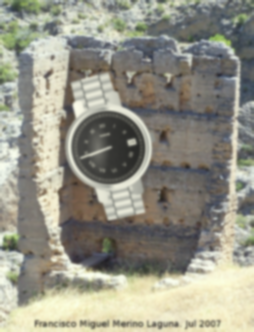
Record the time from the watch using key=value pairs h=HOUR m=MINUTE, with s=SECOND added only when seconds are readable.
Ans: h=8 m=44
